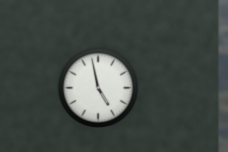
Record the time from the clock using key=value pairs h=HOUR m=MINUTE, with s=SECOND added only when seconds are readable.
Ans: h=4 m=58
